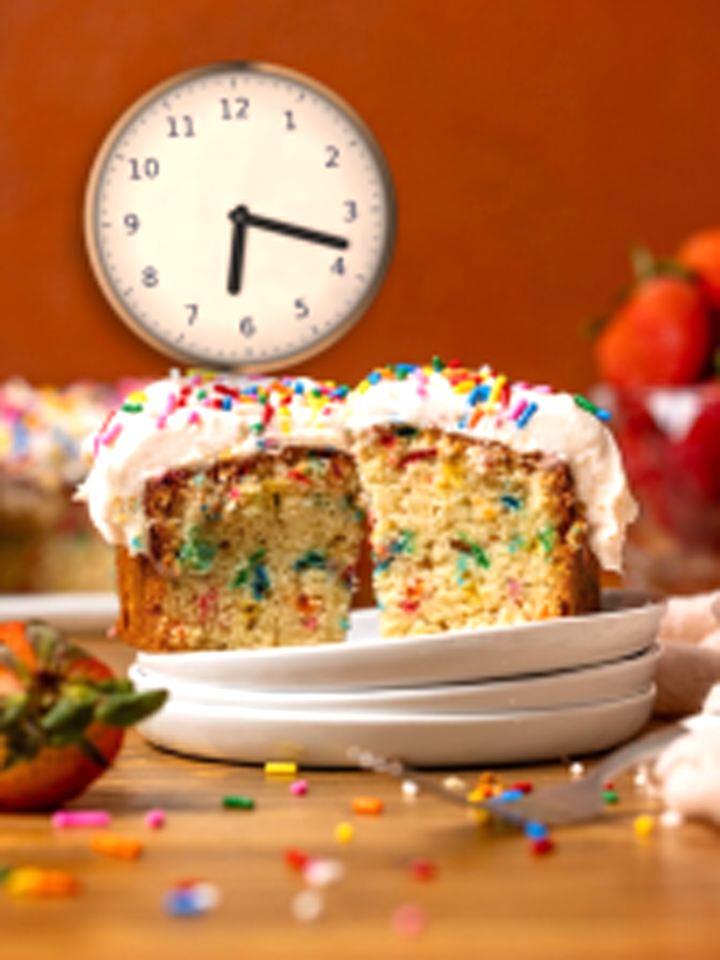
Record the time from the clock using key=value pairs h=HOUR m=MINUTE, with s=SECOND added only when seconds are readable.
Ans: h=6 m=18
